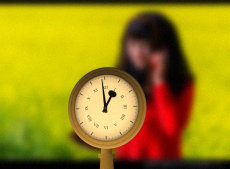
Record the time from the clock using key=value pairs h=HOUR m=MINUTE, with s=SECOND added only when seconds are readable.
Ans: h=12 m=59
